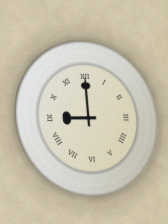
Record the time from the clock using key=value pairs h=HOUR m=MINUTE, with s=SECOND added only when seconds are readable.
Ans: h=9 m=0
